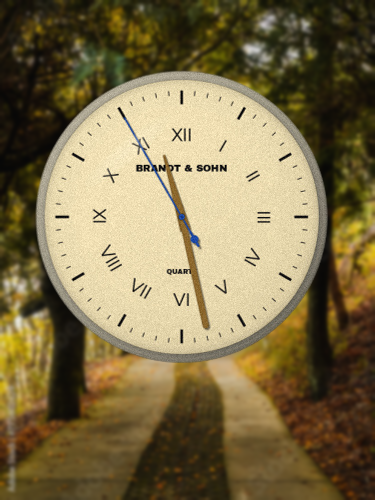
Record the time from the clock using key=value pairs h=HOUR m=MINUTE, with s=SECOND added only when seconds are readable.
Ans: h=11 m=27 s=55
